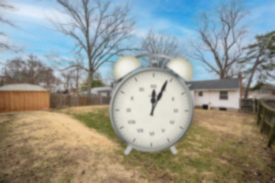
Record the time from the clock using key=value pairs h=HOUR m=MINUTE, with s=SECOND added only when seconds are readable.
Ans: h=12 m=4
